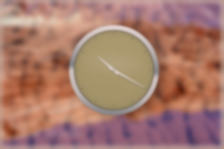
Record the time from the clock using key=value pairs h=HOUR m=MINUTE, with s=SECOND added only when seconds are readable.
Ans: h=10 m=20
